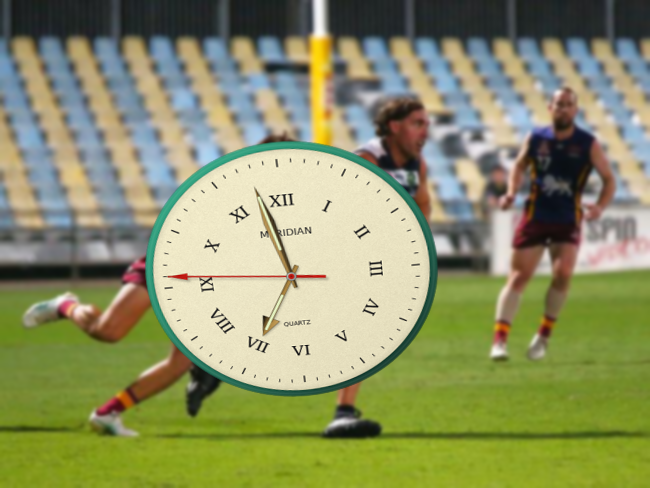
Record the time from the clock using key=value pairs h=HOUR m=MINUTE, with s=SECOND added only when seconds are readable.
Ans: h=6 m=57 s=46
